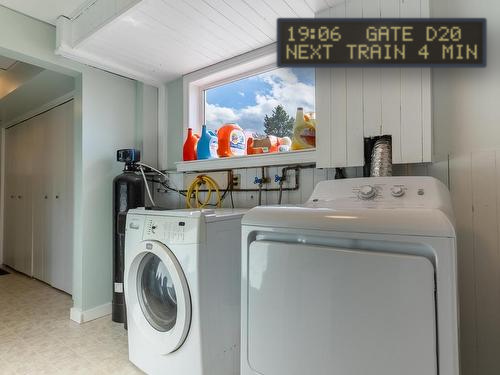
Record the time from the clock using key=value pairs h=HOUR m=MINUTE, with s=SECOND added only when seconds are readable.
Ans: h=19 m=6
